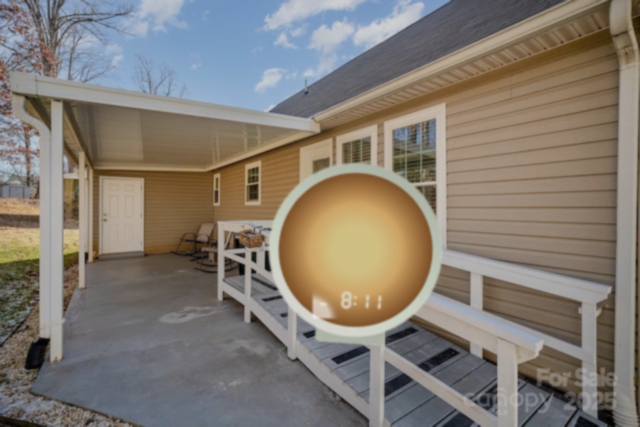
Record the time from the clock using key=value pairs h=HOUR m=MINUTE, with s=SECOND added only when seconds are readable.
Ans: h=8 m=11
